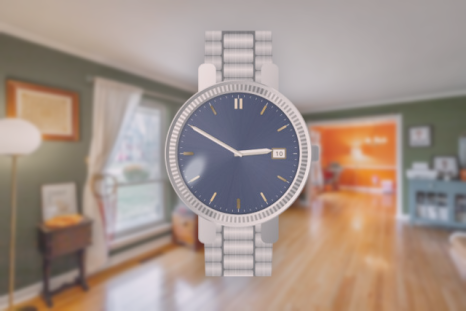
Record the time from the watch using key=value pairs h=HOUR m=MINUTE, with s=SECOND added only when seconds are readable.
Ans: h=2 m=50
